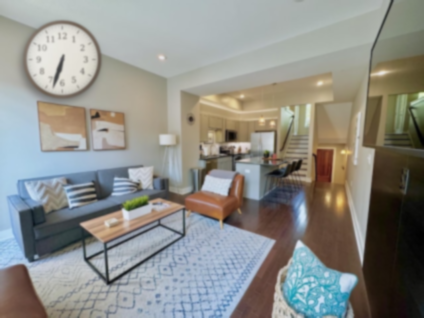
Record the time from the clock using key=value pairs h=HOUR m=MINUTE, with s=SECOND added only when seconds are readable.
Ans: h=6 m=33
